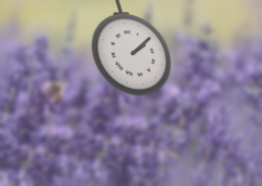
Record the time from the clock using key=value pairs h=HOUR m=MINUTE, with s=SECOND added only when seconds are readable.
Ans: h=2 m=10
